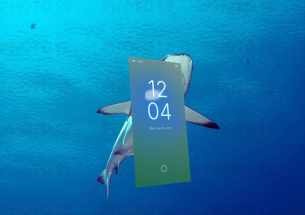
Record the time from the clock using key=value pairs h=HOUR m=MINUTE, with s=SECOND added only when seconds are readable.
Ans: h=12 m=4
